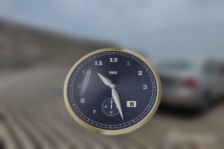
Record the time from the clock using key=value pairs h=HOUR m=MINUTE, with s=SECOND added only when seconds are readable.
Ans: h=10 m=27
